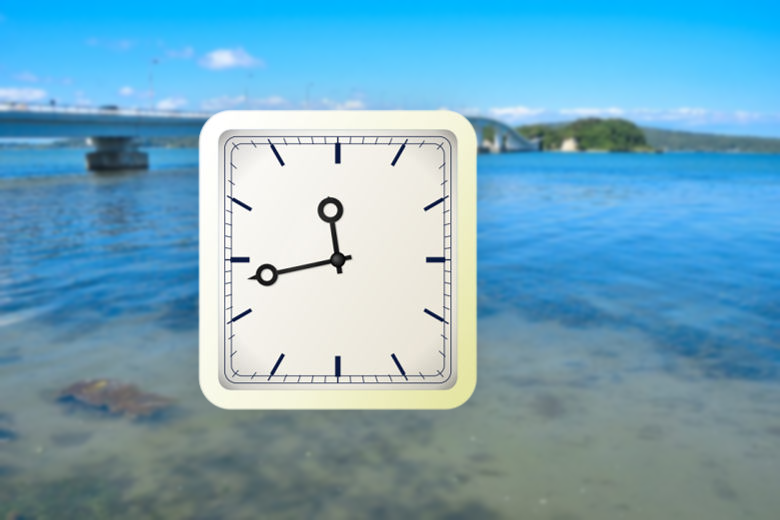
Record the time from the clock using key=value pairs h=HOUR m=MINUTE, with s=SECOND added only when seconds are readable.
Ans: h=11 m=43
